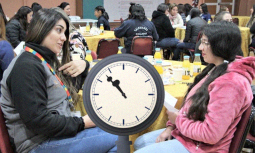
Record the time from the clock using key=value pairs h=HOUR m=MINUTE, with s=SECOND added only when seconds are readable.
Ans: h=10 m=53
